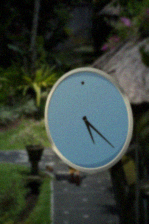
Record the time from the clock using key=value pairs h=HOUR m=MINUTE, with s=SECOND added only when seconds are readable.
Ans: h=5 m=22
